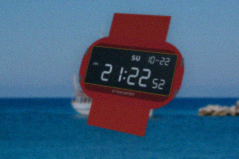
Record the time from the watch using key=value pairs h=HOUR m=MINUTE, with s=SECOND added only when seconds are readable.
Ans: h=21 m=22
